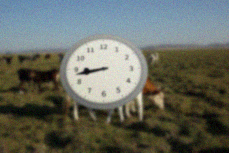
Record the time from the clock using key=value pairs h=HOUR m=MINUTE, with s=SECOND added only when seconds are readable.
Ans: h=8 m=43
